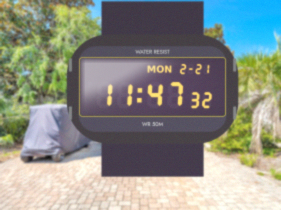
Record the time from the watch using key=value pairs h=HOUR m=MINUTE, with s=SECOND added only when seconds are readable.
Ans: h=11 m=47 s=32
